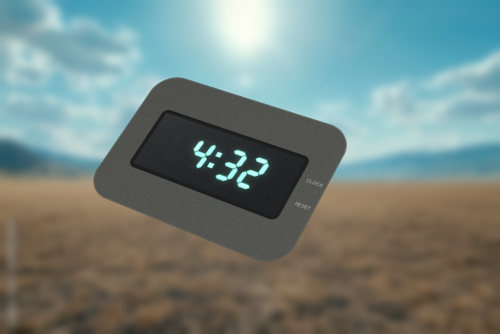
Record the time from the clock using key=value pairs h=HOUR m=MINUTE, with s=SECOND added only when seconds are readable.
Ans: h=4 m=32
